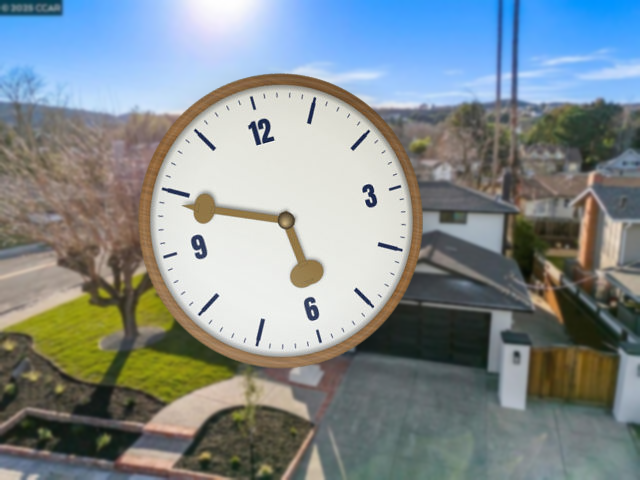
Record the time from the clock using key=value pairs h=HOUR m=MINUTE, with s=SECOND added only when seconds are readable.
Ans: h=5 m=49
